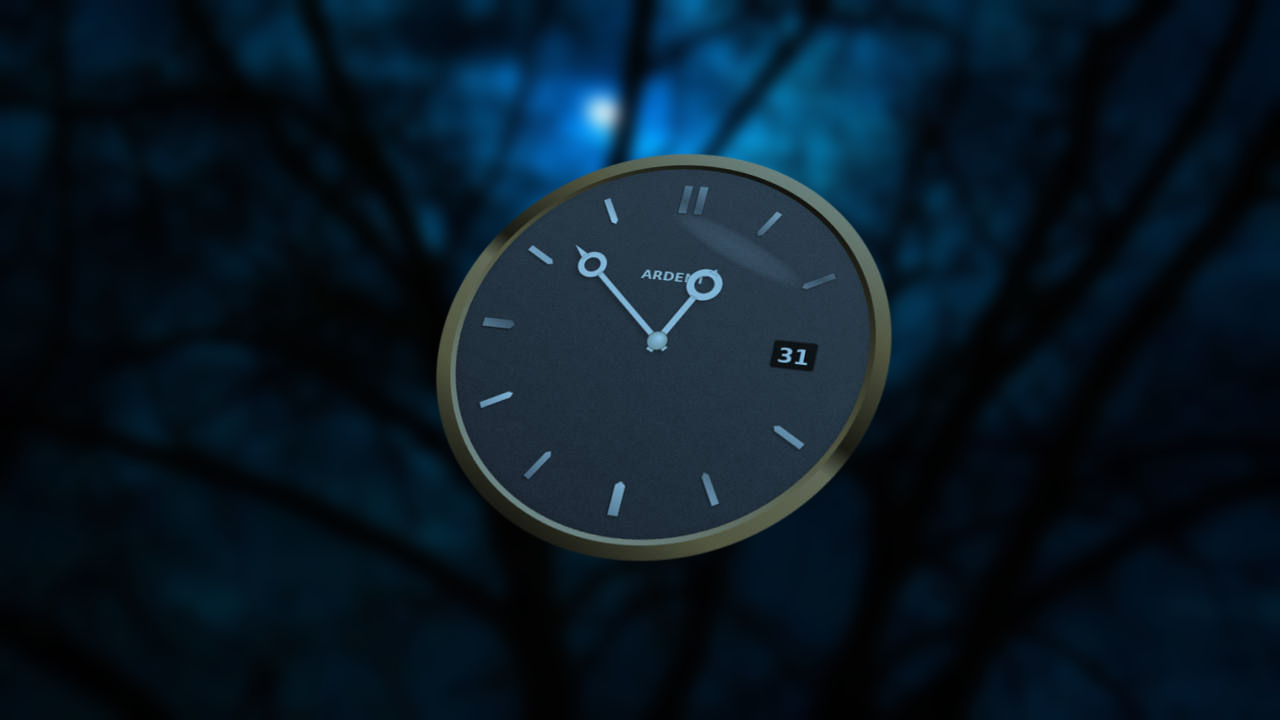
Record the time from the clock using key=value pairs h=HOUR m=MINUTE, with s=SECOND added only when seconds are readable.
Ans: h=12 m=52
